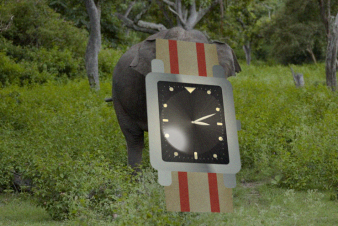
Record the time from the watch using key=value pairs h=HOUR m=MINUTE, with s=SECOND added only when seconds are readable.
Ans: h=3 m=11
